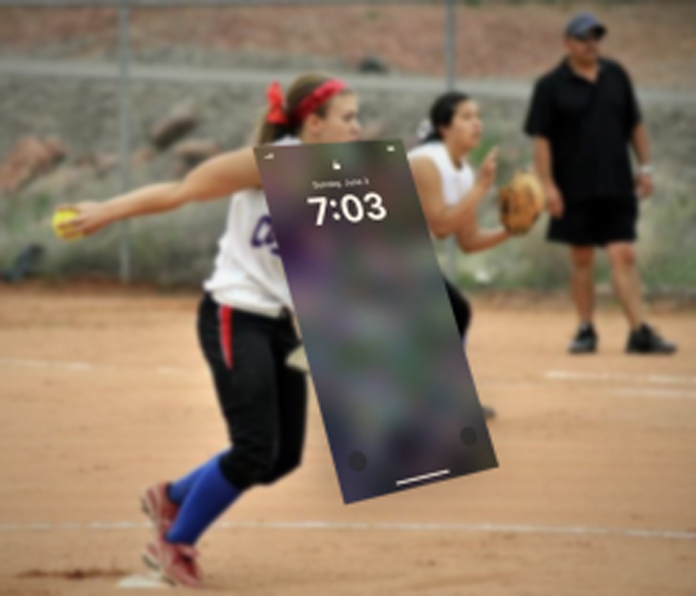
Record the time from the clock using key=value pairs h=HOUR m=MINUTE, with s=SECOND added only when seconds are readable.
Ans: h=7 m=3
